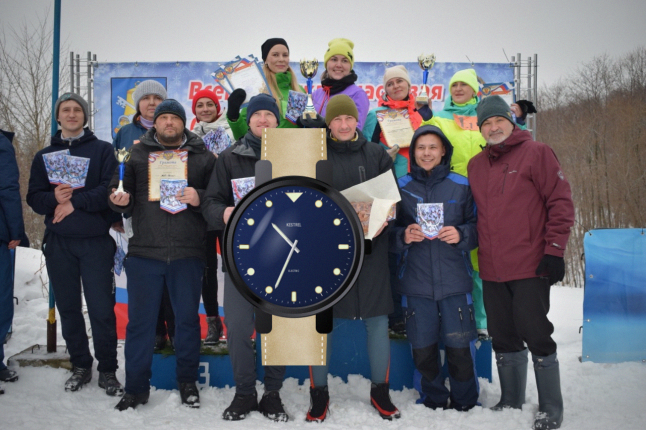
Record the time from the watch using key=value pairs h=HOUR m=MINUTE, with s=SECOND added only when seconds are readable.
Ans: h=10 m=34
